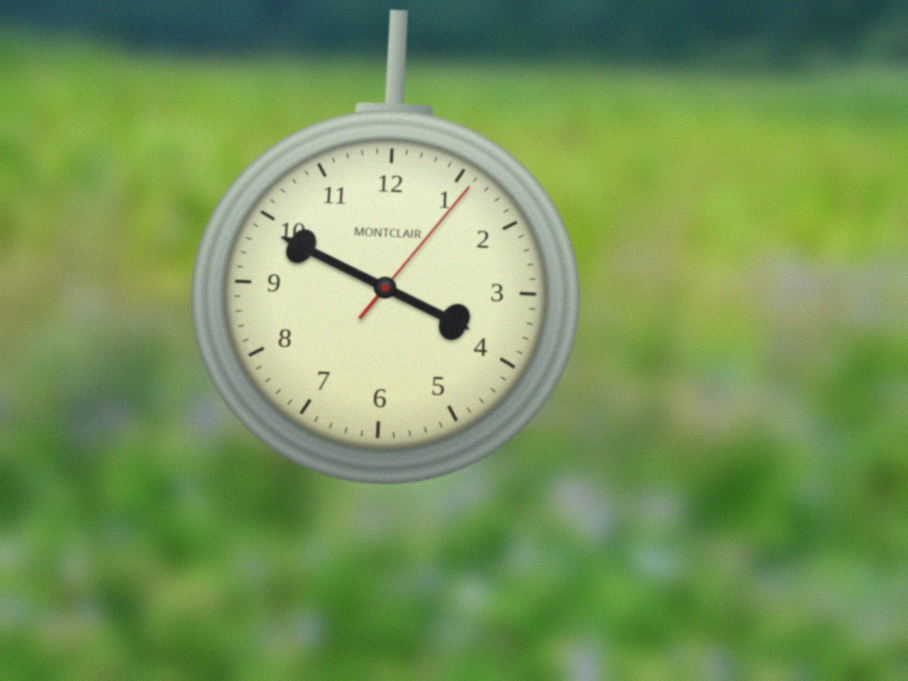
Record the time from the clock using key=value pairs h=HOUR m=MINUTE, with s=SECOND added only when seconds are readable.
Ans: h=3 m=49 s=6
